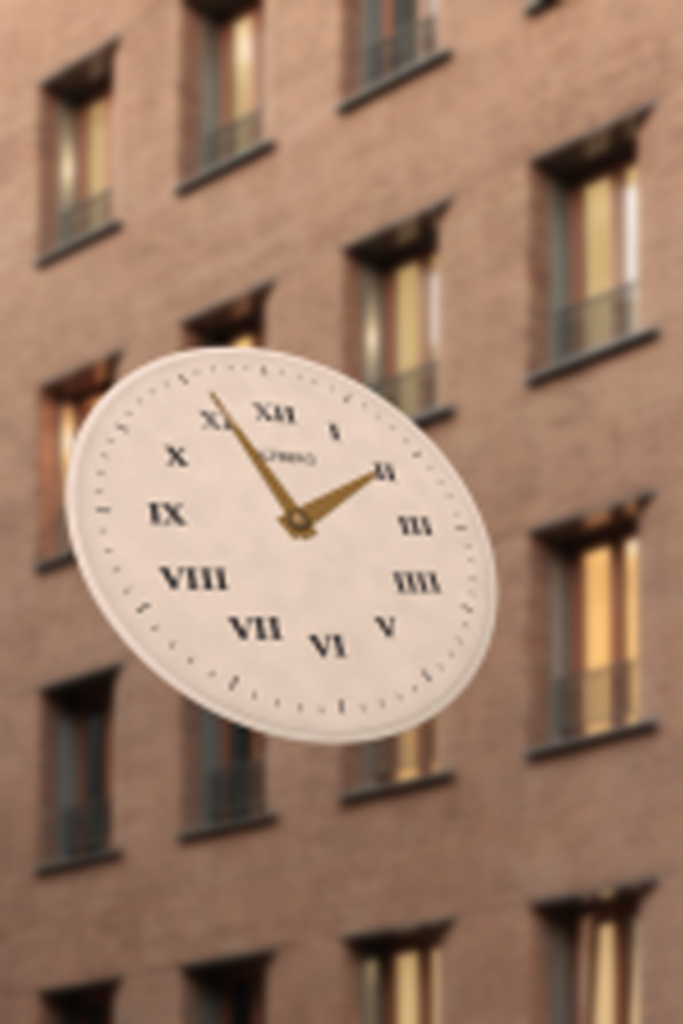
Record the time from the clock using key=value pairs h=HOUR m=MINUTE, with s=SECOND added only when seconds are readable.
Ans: h=1 m=56
